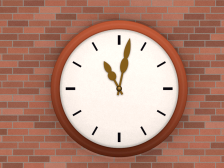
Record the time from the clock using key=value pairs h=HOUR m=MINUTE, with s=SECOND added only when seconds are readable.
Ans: h=11 m=2
